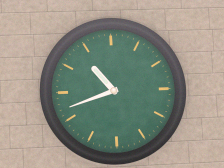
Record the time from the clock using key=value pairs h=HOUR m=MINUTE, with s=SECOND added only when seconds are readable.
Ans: h=10 m=42
